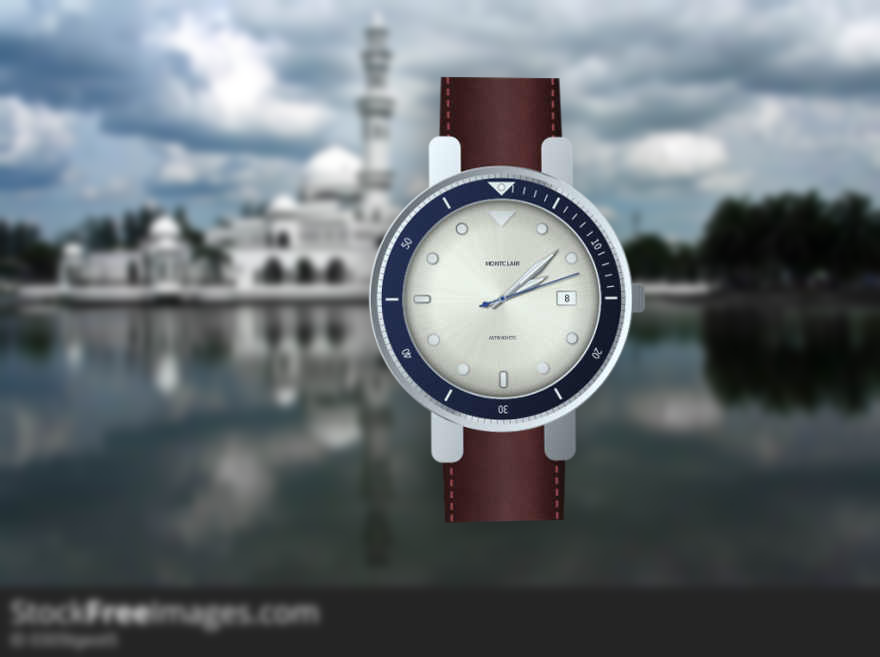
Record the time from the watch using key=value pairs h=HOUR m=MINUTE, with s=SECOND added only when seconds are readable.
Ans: h=2 m=8 s=12
